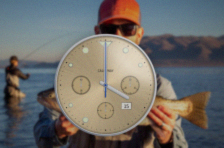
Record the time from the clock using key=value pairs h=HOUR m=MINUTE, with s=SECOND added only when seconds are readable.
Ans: h=4 m=0
